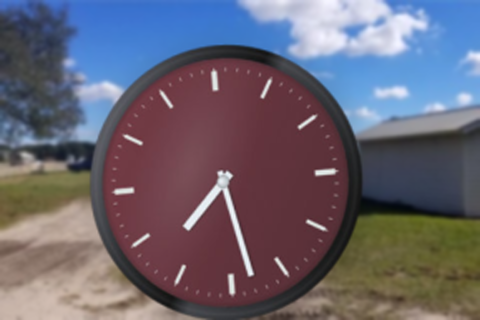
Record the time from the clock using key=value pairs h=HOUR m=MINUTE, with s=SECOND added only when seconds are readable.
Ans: h=7 m=28
